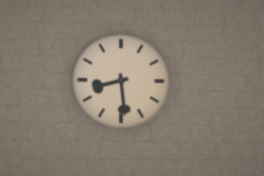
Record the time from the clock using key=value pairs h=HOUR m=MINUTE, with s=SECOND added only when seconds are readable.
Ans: h=8 m=29
